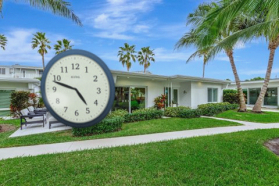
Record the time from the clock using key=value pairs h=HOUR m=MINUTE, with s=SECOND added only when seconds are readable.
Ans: h=4 m=48
